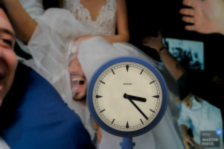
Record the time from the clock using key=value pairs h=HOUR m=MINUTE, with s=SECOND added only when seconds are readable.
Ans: h=3 m=23
